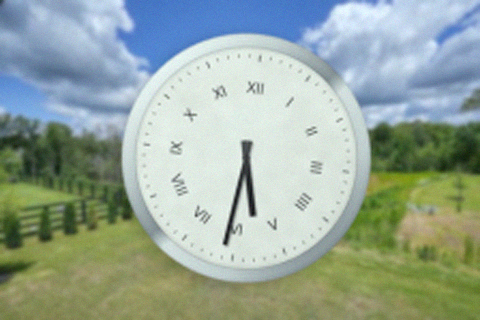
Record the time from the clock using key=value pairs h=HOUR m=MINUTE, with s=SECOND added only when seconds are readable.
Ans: h=5 m=31
